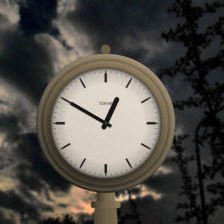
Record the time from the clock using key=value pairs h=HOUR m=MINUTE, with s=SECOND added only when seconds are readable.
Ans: h=12 m=50
